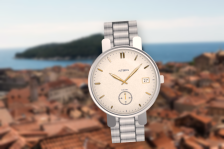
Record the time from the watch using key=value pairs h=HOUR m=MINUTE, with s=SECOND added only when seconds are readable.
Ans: h=10 m=8
